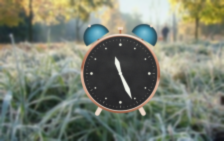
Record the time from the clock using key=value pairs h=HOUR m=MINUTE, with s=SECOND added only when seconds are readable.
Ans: h=11 m=26
